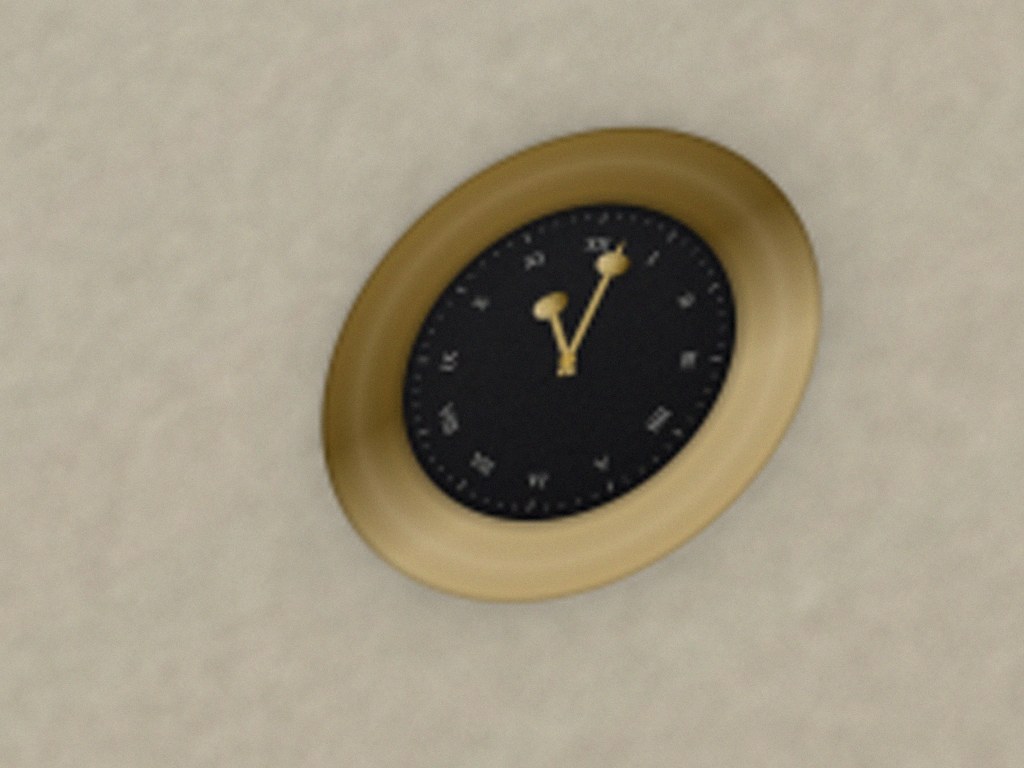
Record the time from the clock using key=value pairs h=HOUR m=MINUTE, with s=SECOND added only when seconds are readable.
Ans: h=11 m=2
